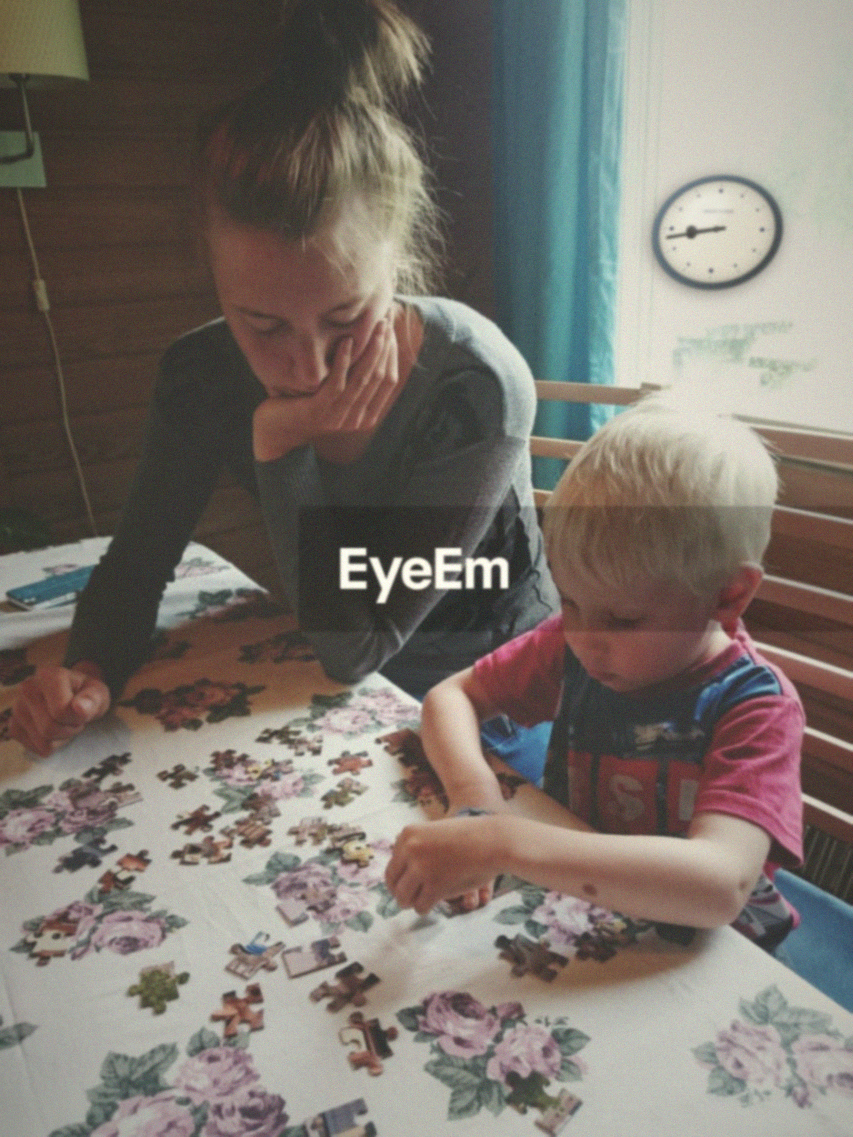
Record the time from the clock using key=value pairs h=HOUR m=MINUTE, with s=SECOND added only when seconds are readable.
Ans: h=8 m=43
